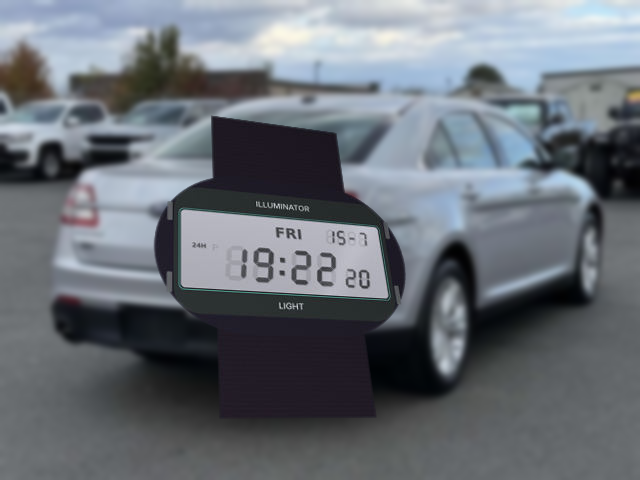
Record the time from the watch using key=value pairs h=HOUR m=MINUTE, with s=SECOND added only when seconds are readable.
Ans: h=19 m=22 s=20
